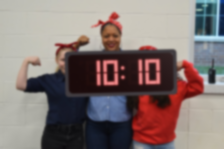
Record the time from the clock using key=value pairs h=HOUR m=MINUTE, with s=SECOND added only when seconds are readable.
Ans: h=10 m=10
